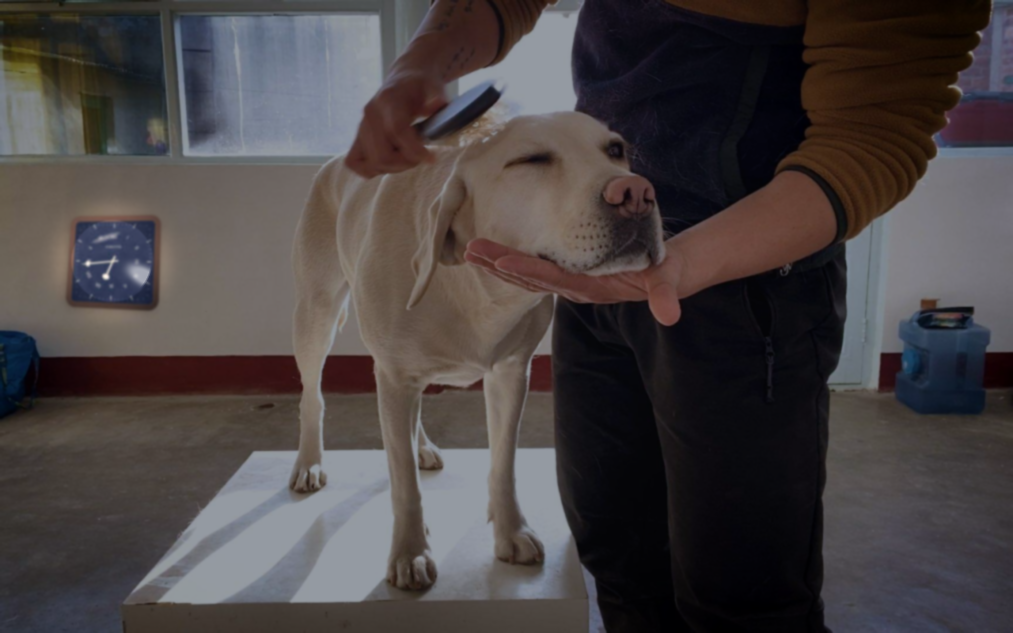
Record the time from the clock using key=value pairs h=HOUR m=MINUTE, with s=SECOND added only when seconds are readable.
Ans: h=6 m=44
